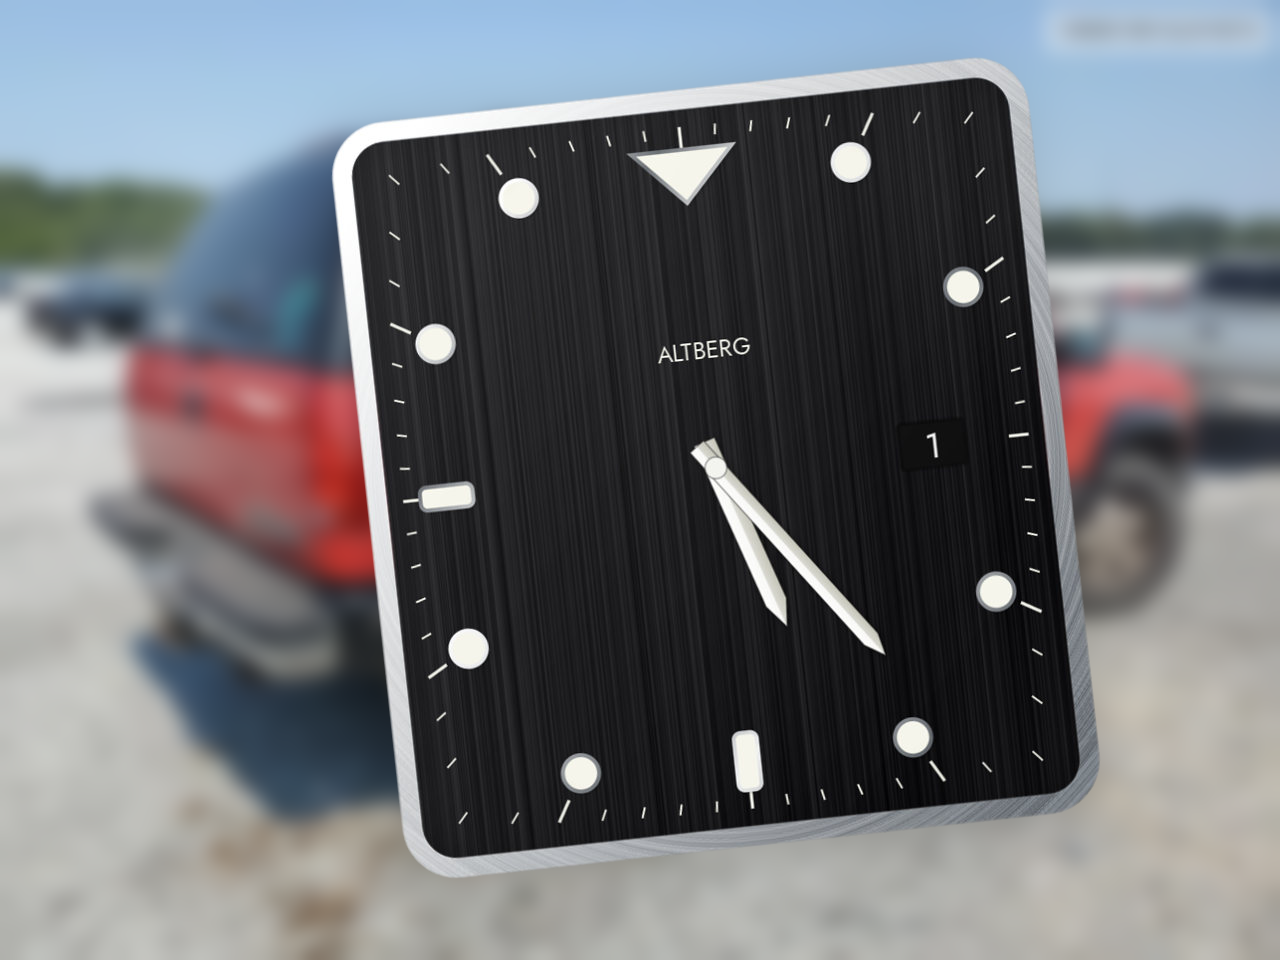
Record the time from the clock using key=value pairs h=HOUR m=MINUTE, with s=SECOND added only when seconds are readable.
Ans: h=5 m=24
